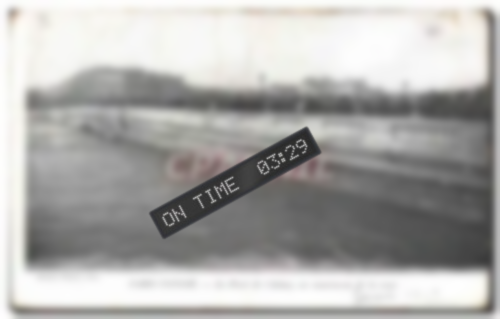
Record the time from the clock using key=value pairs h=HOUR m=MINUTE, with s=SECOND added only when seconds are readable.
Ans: h=3 m=29
